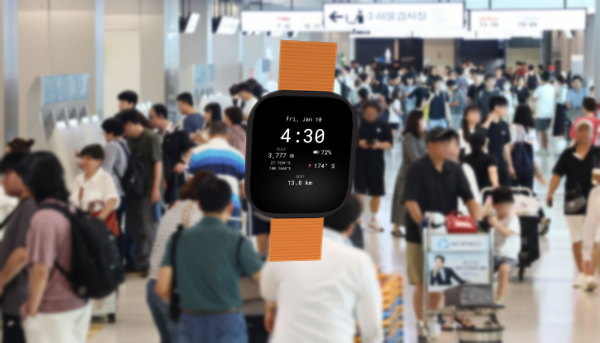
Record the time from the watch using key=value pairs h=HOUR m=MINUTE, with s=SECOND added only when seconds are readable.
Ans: h=4 m=30
